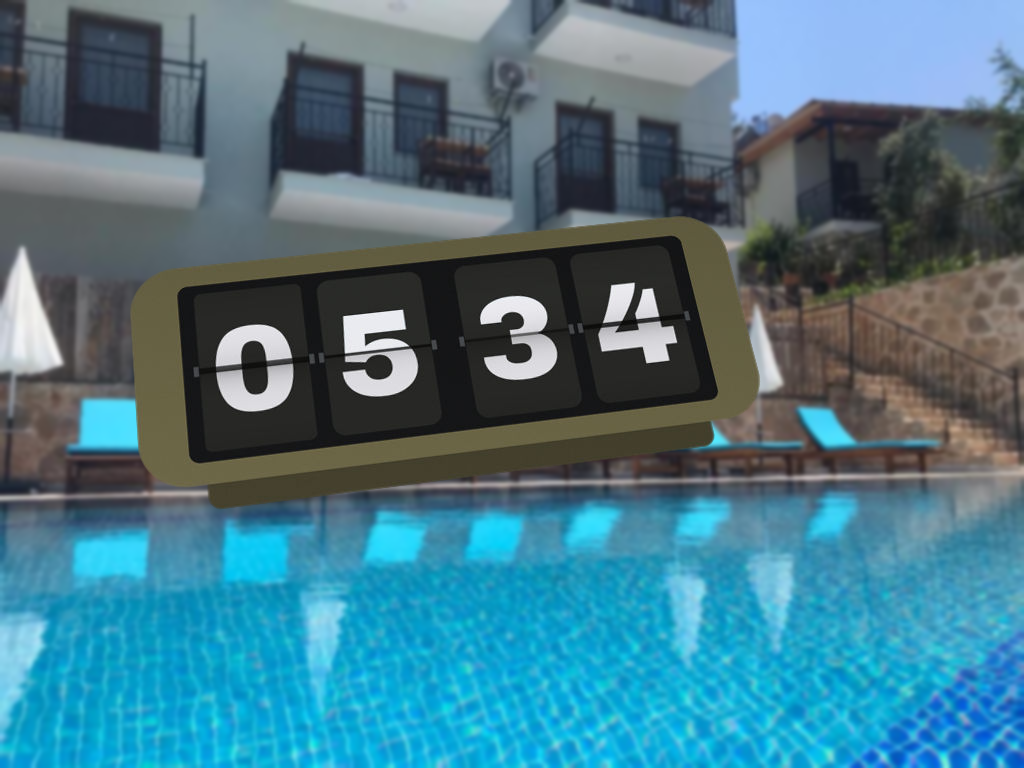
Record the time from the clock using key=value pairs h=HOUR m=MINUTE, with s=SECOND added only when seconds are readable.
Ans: h=5 m=34
